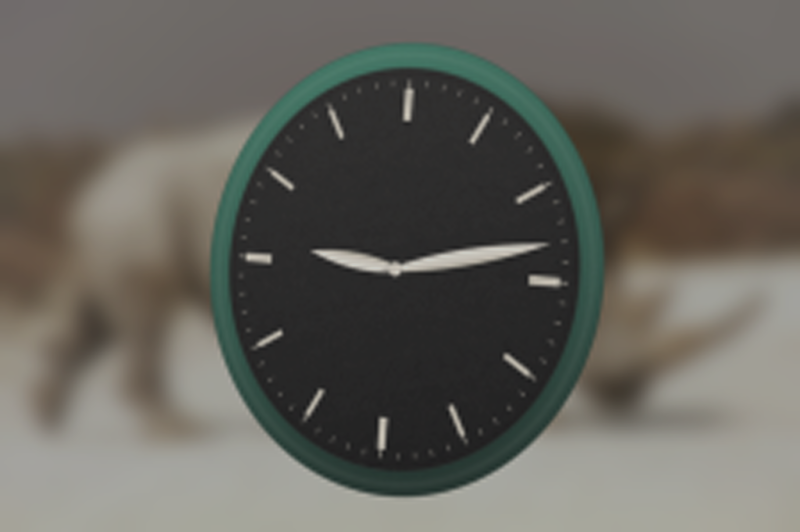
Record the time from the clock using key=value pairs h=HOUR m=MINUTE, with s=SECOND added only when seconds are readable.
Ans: h=9 m=13
